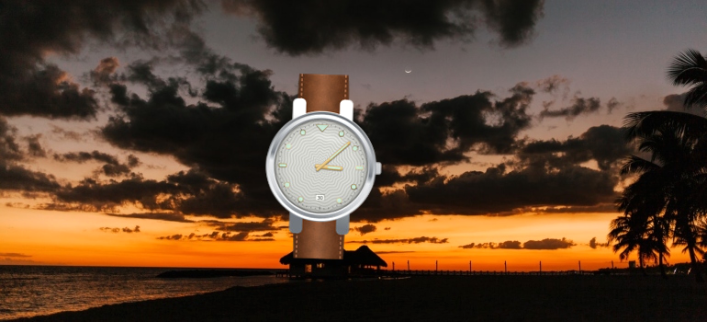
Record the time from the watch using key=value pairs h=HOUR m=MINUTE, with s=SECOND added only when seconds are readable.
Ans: h=3 m=8
